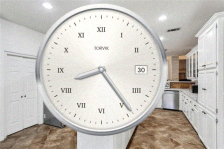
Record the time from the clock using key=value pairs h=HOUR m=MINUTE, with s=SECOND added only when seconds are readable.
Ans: h=8 m=24
